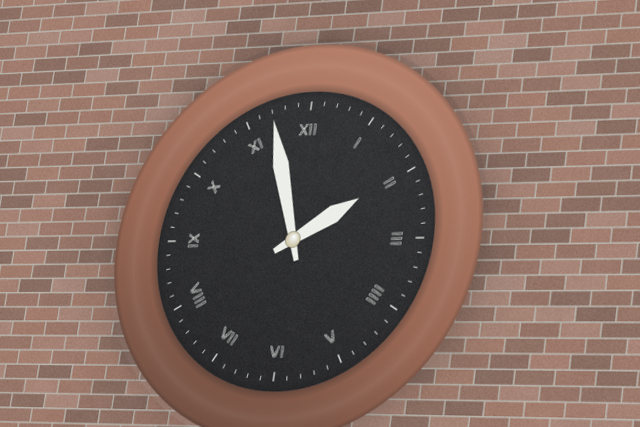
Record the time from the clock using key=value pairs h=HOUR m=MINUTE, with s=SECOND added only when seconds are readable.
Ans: h=1 m=57
